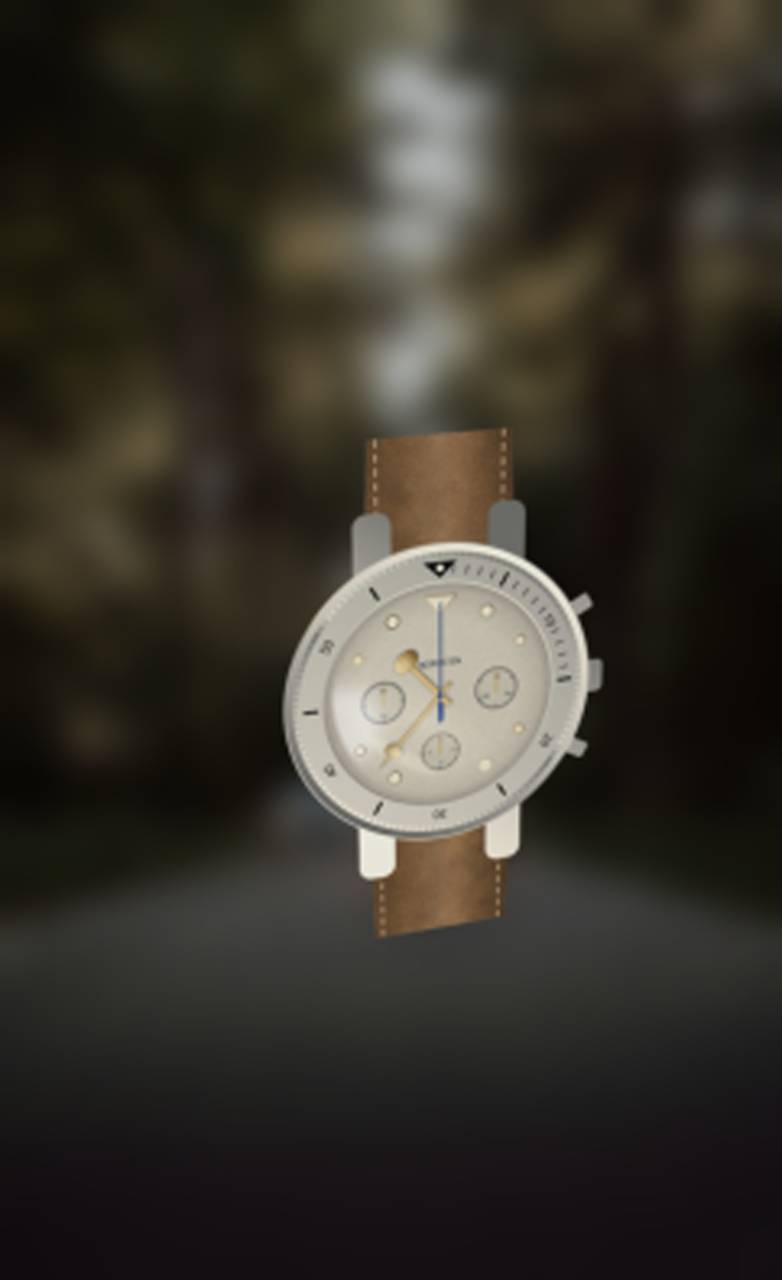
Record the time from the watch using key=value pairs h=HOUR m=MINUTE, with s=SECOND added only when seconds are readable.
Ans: h=10 m=37
